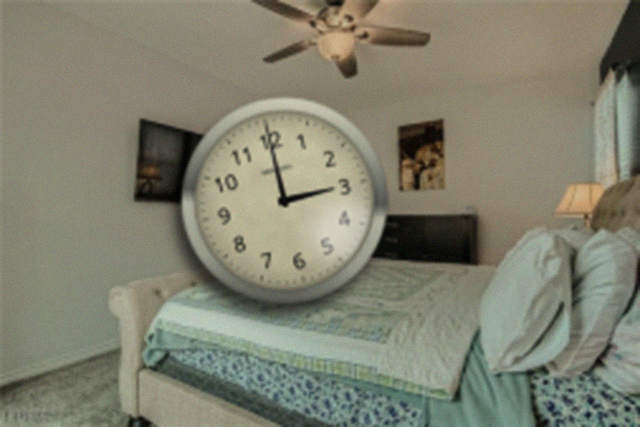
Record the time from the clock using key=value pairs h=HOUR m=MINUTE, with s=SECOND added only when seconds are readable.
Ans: h=3 m=0
